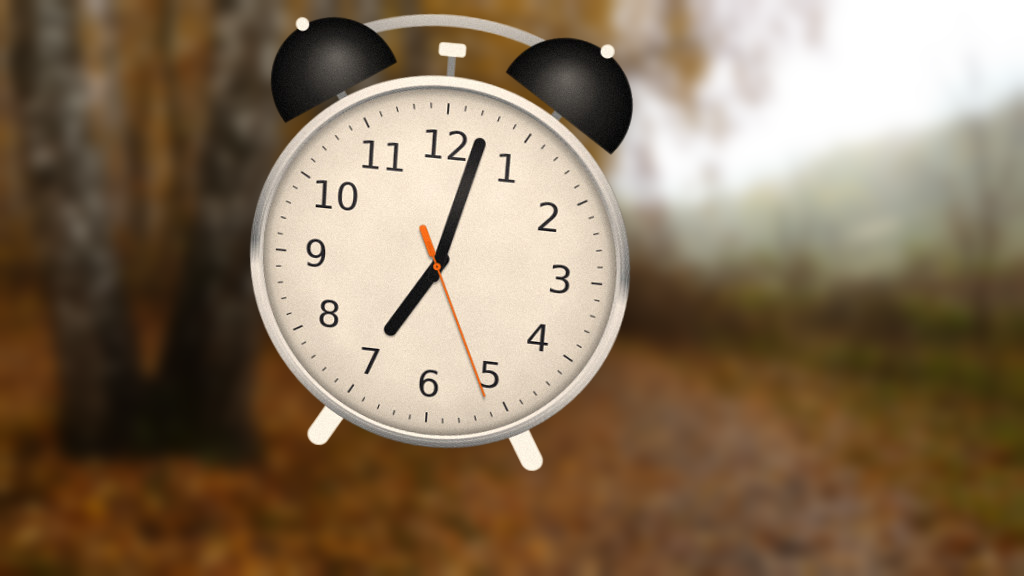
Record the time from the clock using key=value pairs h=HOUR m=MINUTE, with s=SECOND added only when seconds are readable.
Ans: h=7 m=2 s=26
